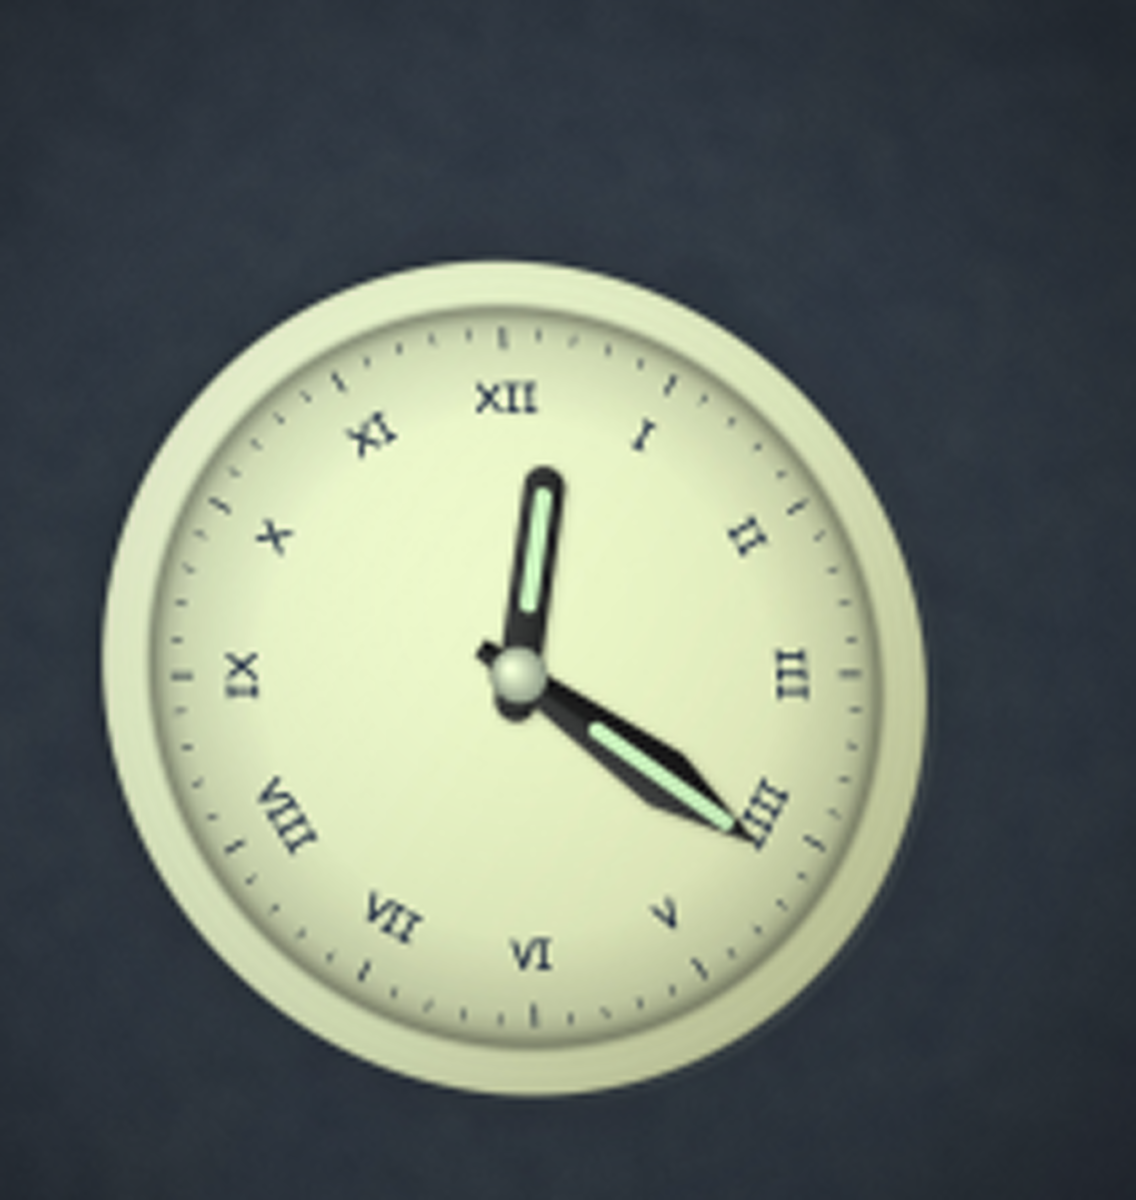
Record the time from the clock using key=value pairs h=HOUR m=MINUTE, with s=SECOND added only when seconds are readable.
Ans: h=12 m=21
